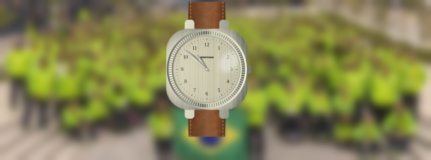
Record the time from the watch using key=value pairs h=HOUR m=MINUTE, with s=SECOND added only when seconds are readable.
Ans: h=10 m=52
